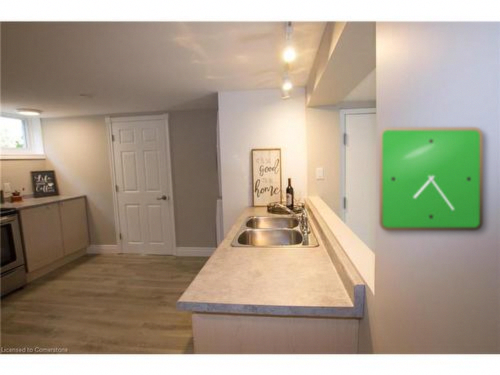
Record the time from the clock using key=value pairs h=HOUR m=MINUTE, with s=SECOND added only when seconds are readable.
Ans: h=7 m=24
